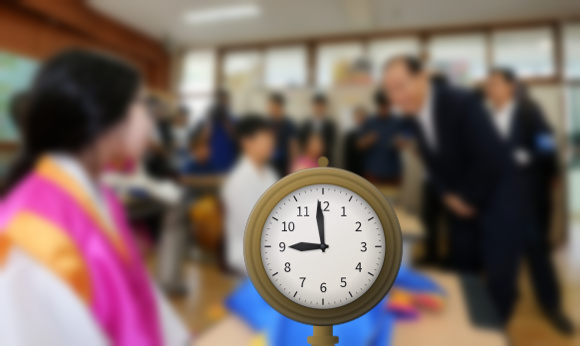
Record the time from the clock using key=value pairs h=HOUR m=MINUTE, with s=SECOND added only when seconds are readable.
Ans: h=8 m=59
